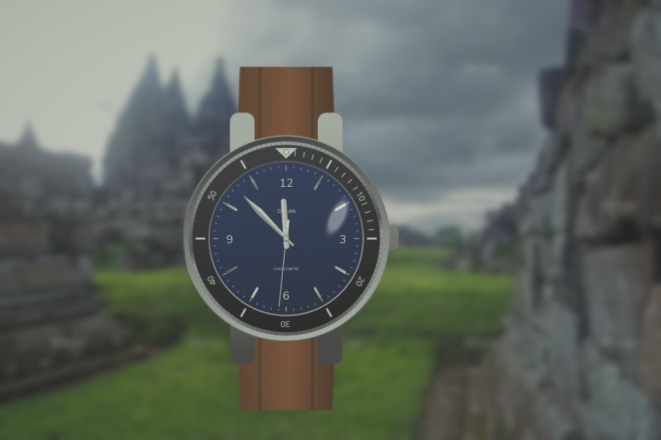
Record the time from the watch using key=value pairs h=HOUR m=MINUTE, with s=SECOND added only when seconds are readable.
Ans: h=11 m=52 s=31
